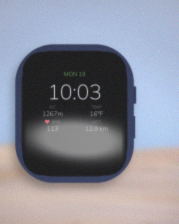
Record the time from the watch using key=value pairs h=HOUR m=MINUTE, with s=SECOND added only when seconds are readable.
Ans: h=10 m=3
